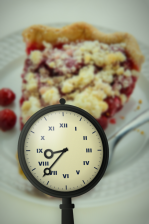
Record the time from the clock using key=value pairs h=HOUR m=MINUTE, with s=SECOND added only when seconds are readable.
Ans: h=8 m=37
